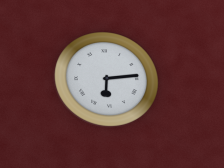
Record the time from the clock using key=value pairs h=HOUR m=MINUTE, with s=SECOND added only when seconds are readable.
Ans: h=6 m=14
